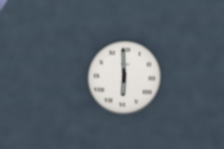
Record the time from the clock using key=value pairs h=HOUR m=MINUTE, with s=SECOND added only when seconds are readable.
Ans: h=5 m=59
